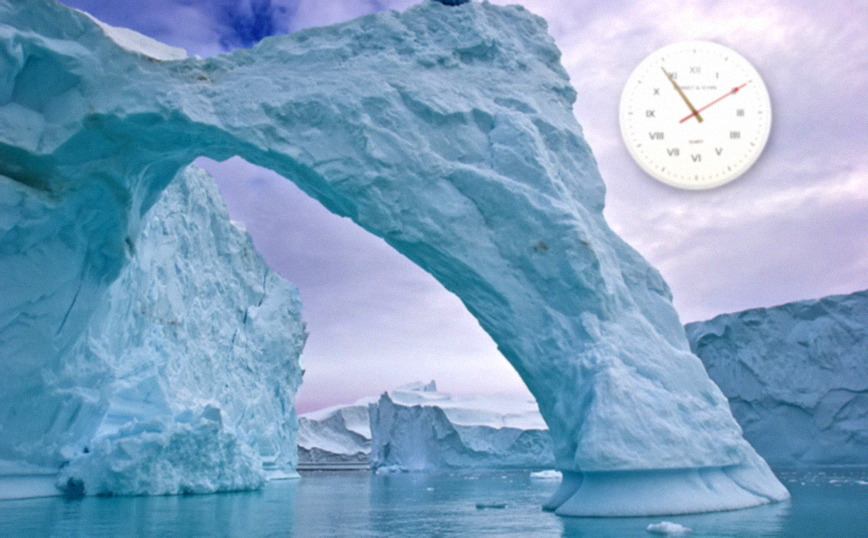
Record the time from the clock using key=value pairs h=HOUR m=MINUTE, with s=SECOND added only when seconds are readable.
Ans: h=10 m=54 s=10
